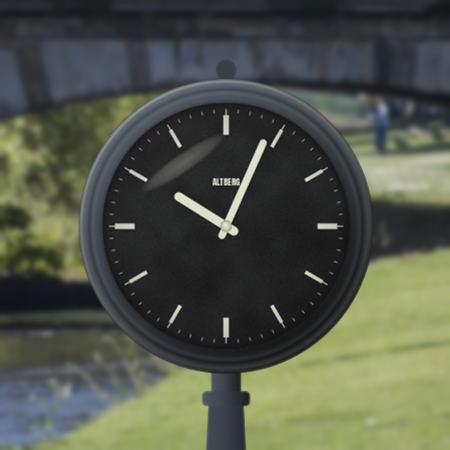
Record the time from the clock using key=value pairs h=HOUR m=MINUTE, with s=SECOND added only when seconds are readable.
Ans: h=10 m=4
